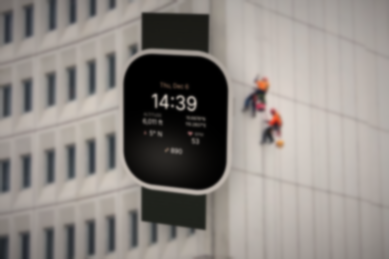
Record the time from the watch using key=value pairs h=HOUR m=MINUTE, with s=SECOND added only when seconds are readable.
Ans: h=14 m=39
